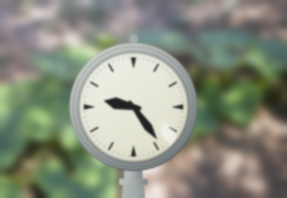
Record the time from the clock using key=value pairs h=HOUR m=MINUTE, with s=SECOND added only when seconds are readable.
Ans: h=9 m=24
